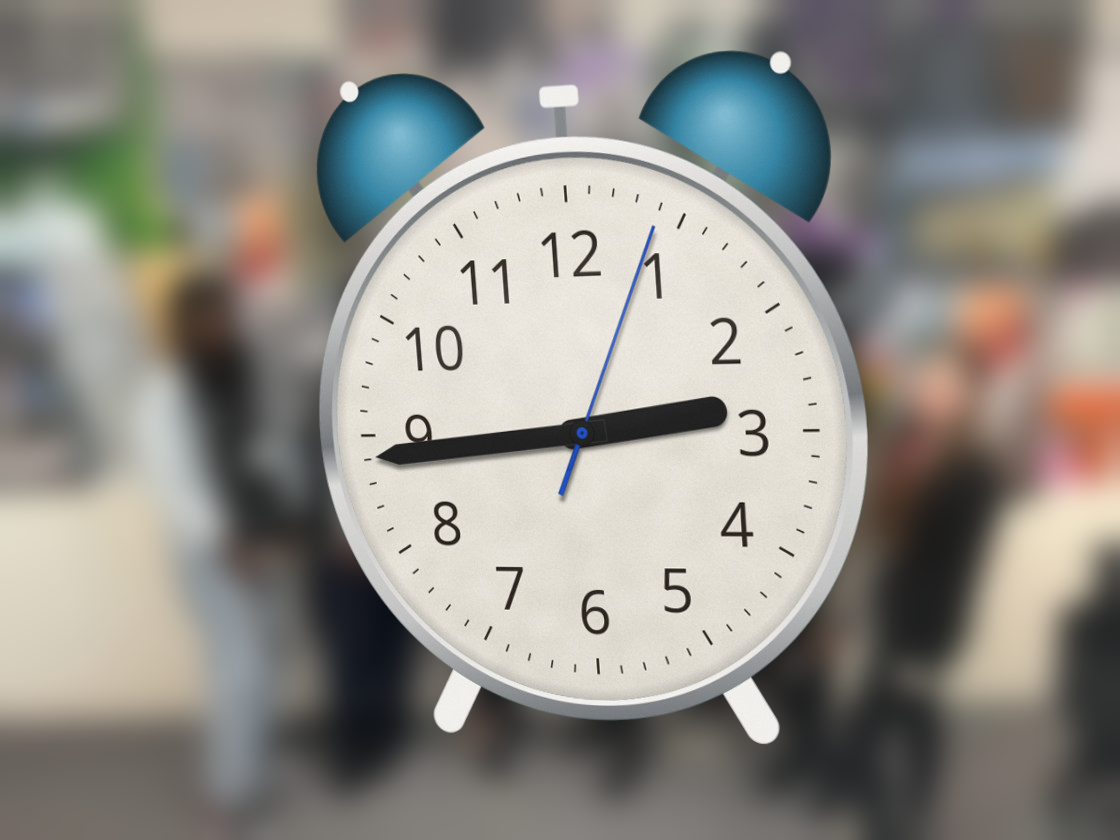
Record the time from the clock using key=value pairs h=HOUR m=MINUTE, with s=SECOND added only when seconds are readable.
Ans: h=2 m=44 s=4
